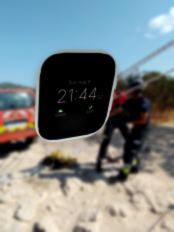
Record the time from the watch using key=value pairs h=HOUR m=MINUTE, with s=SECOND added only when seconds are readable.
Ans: h=21 m=44
